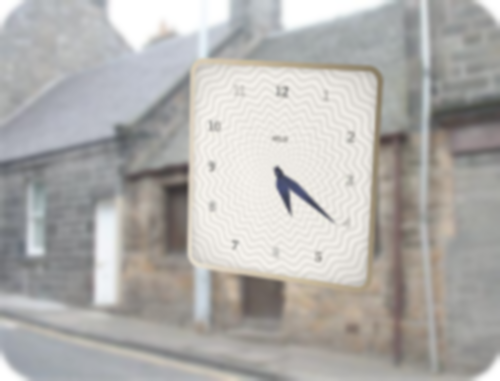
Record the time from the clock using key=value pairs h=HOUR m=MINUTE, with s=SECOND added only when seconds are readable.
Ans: h=5 m=21
